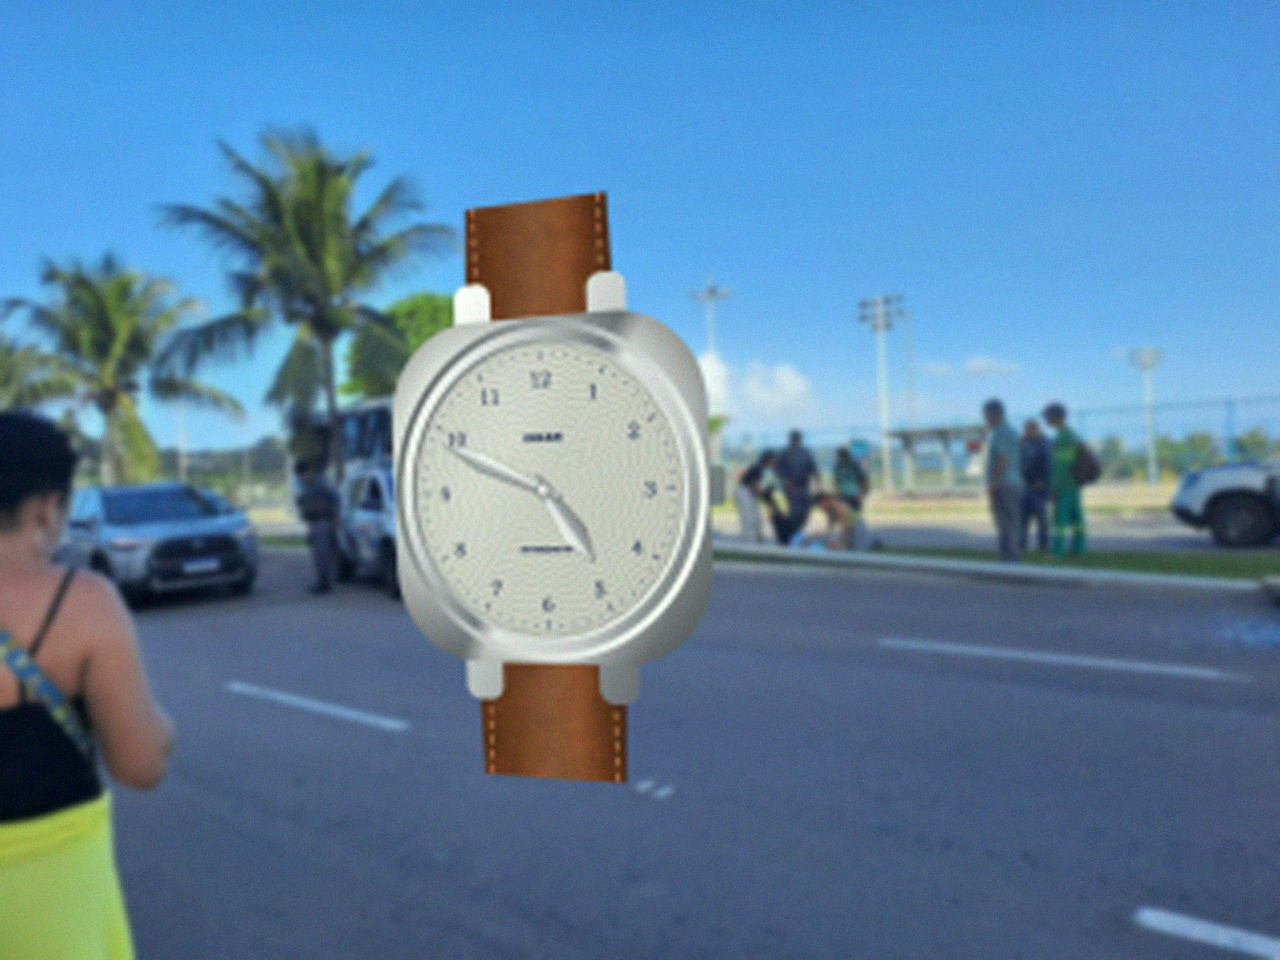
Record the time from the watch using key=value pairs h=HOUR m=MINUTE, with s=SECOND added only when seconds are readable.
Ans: h=4 m=49
